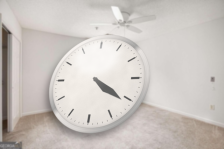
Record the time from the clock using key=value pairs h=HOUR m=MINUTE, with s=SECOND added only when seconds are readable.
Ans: h=4 m=21
